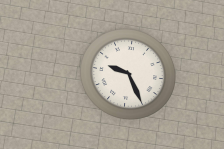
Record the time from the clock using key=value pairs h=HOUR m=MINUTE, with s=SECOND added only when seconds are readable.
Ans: h=9 m=25
